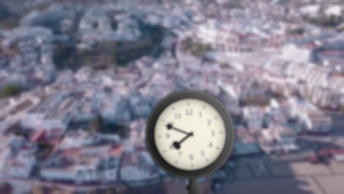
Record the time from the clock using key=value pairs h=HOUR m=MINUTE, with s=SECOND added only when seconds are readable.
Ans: h=7 m=49
